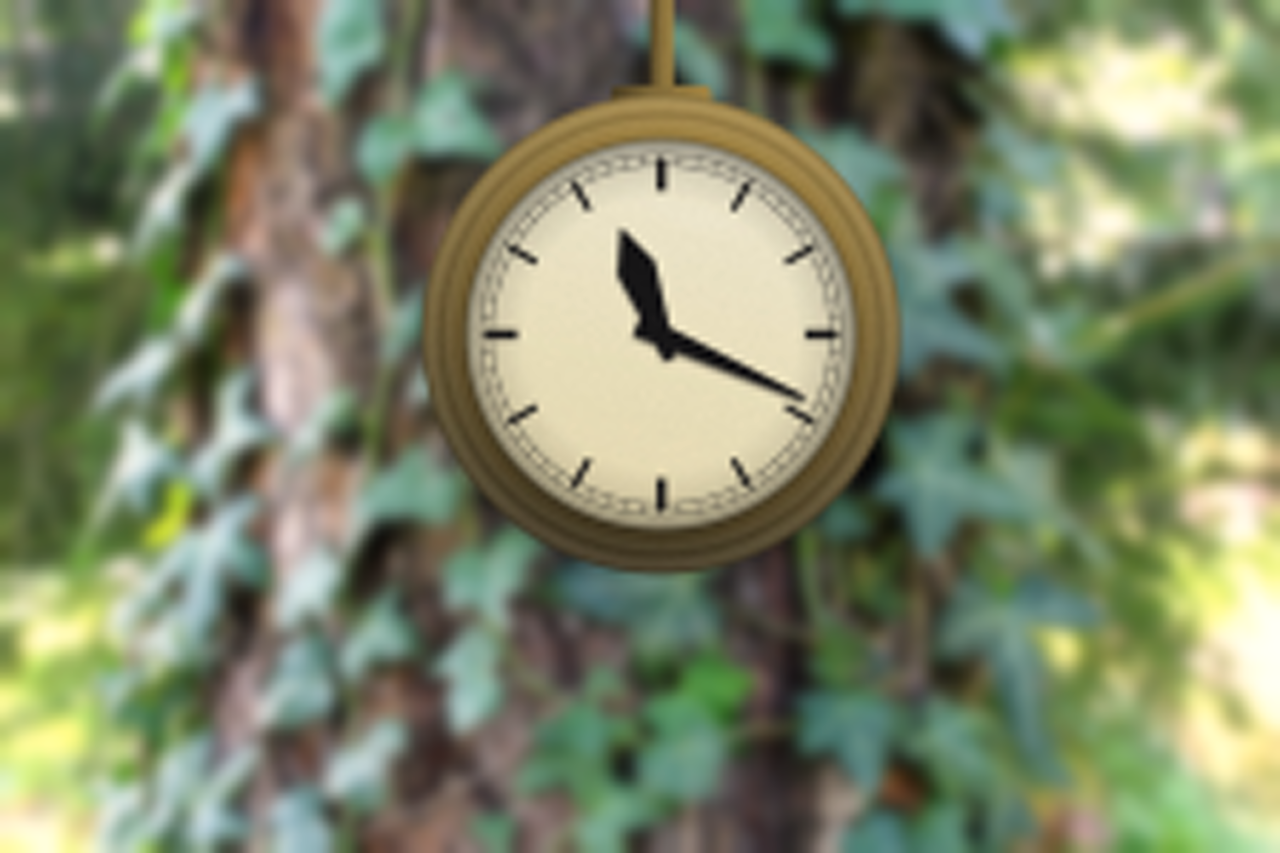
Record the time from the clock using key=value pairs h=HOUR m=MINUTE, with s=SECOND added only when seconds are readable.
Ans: h=11 m=19
